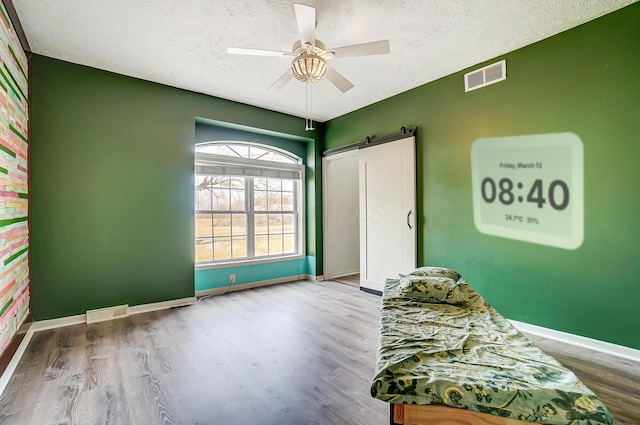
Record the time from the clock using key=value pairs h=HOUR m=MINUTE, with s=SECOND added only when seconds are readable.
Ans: h=8 m=40
